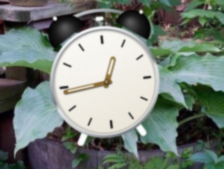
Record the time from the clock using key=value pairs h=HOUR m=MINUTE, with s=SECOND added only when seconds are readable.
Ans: h=12 m=44
